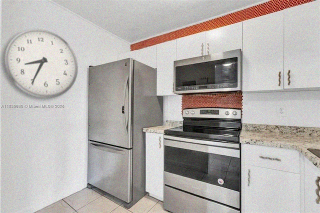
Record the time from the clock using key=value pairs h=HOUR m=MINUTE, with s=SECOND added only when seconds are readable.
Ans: h=8 m=35
